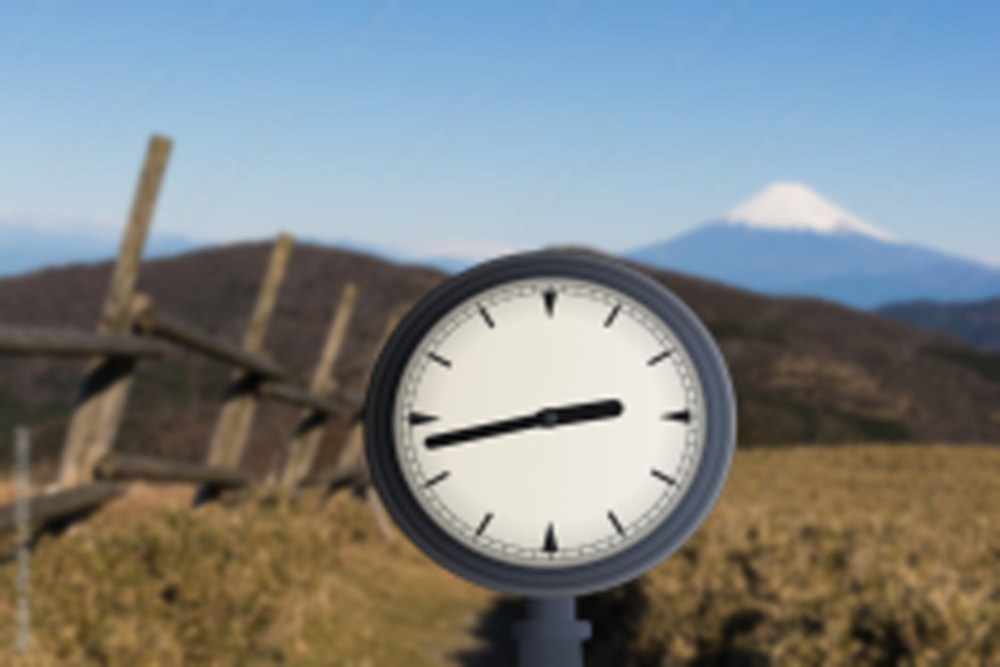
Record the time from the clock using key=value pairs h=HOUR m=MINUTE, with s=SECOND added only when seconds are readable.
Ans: h=2 m=43
